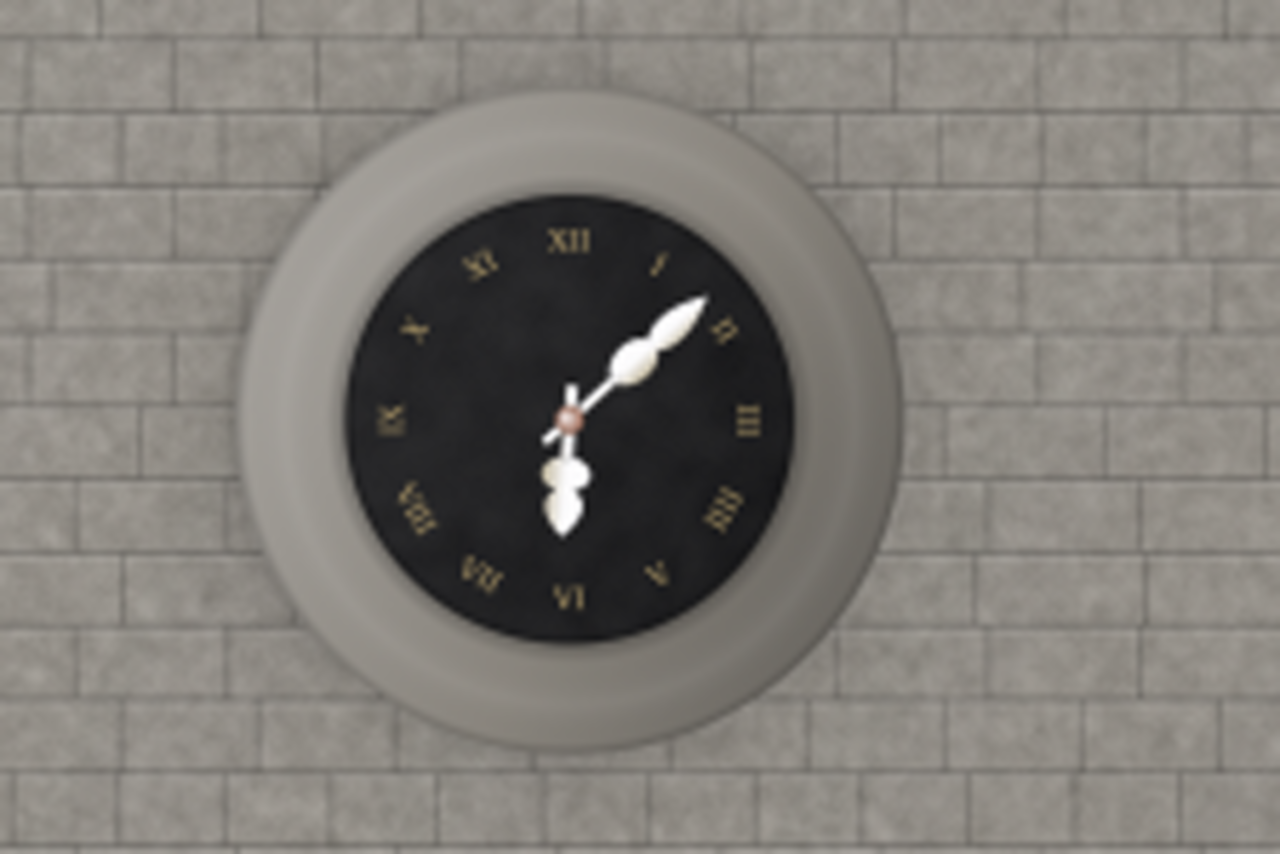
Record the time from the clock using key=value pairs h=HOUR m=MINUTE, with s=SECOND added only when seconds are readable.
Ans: h=6 m=8
